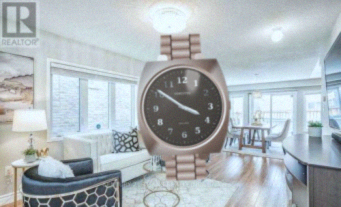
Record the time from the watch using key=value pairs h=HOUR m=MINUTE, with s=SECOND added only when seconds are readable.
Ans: h=3 m=51
